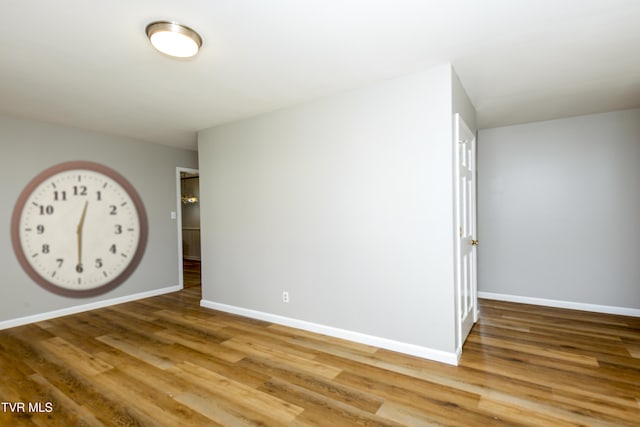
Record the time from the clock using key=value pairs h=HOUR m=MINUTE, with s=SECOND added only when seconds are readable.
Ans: h=12 m=30
